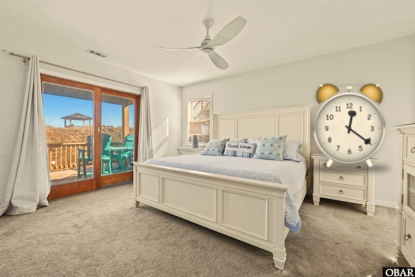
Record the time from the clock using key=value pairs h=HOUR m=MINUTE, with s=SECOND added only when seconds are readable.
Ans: h=12 m=21
